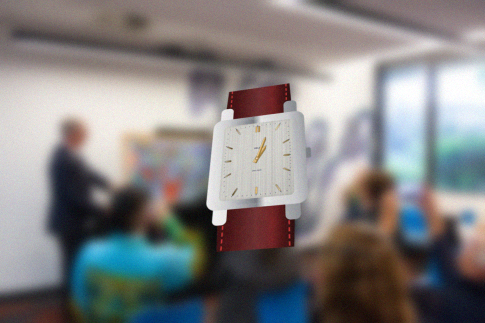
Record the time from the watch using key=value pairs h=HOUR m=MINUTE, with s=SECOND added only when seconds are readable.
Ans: h=1 m=3
